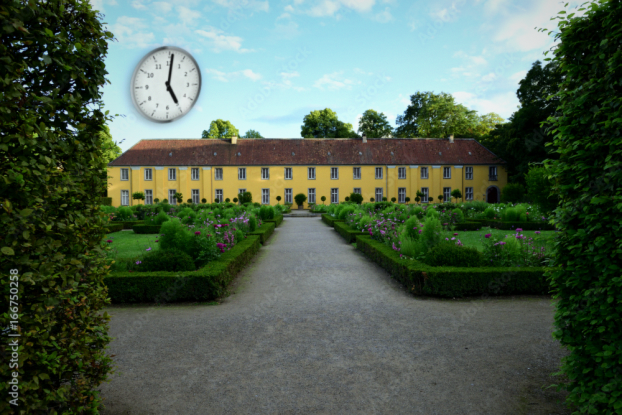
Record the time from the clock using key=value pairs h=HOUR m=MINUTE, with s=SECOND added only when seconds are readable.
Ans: h=5 m=1
